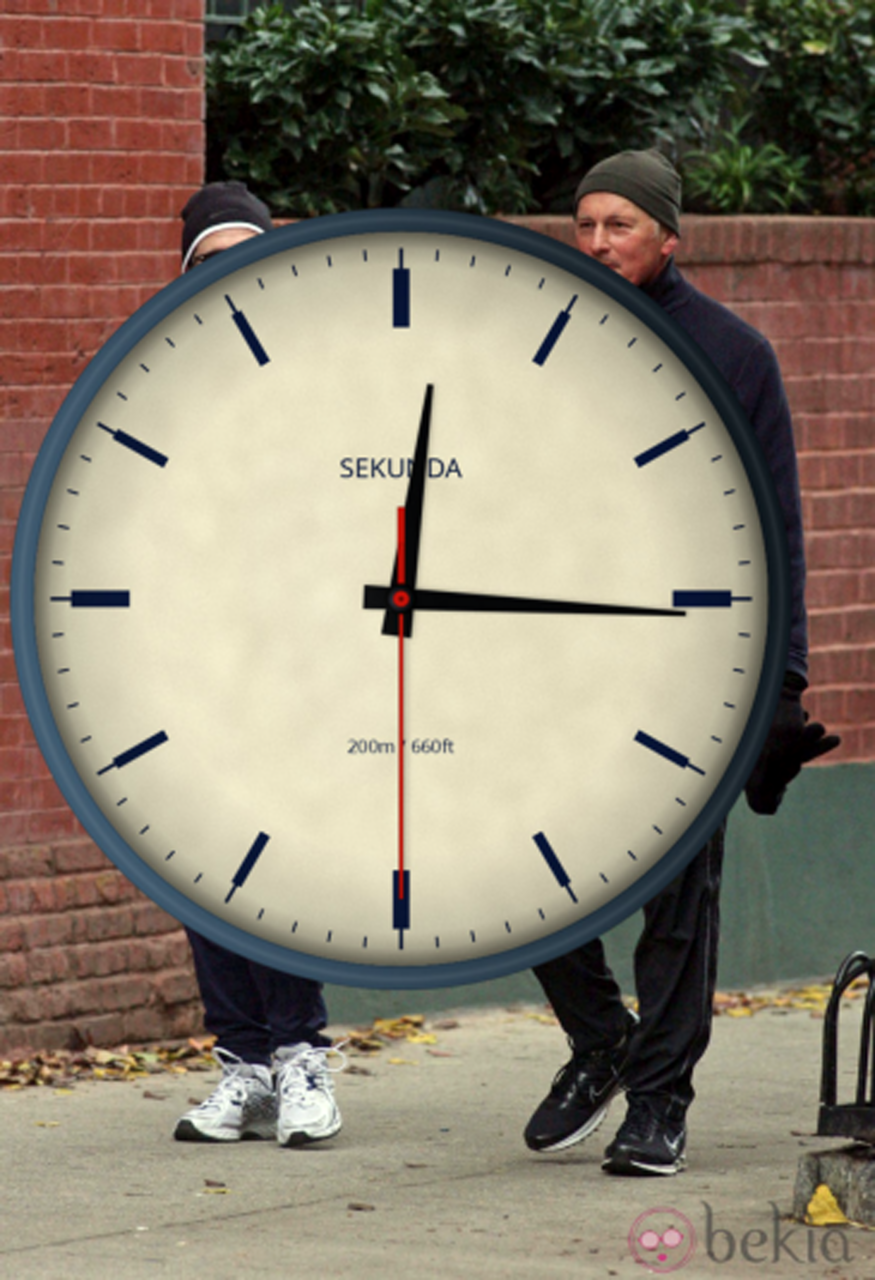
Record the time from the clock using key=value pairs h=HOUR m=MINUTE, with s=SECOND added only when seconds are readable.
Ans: h=12 m=15 s=30
